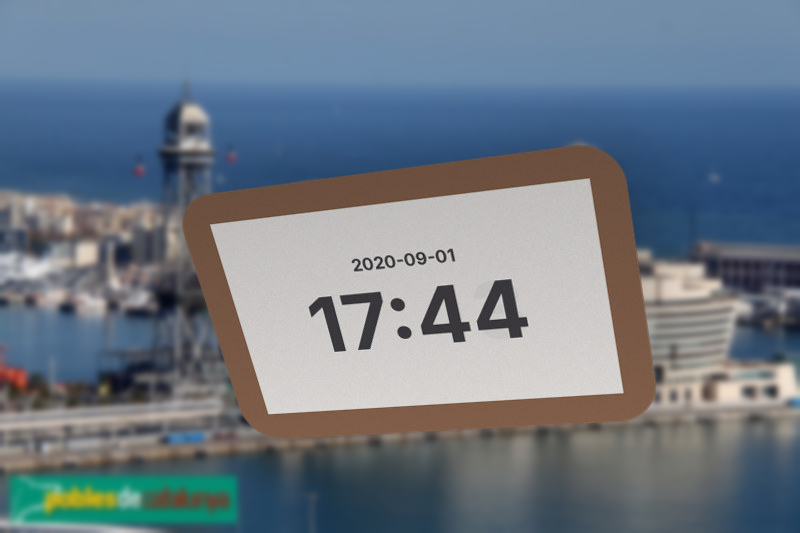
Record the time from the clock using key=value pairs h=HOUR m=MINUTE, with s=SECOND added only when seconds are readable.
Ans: h=17 m=44
